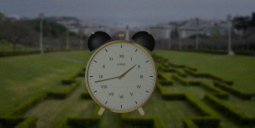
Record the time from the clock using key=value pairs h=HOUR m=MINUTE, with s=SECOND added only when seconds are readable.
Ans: h=1 m=43
